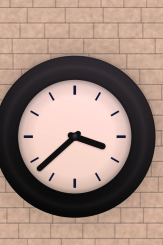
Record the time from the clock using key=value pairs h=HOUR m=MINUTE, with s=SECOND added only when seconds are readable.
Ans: h=3 m=38
